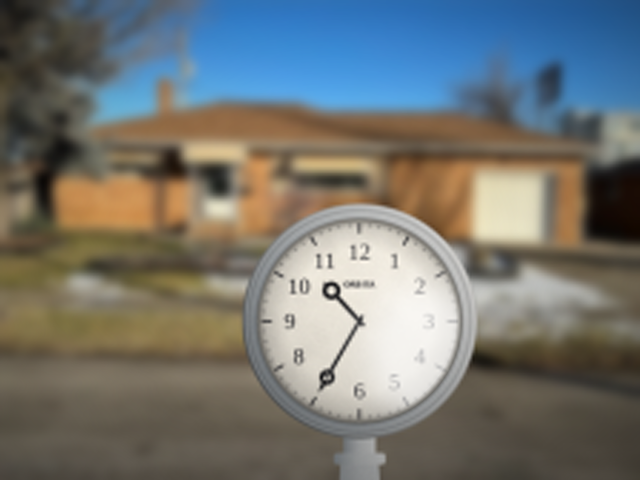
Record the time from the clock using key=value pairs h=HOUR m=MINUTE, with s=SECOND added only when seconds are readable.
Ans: h=10 m=35
